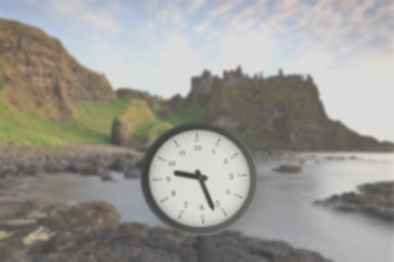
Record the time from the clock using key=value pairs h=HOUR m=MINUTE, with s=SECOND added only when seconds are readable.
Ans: h=9 m=27
